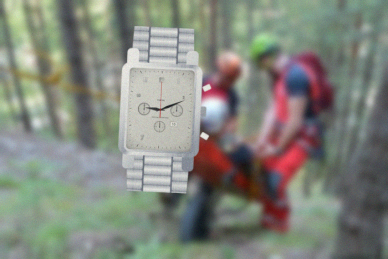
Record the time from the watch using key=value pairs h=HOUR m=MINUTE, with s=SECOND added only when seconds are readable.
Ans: h=9 m=11
